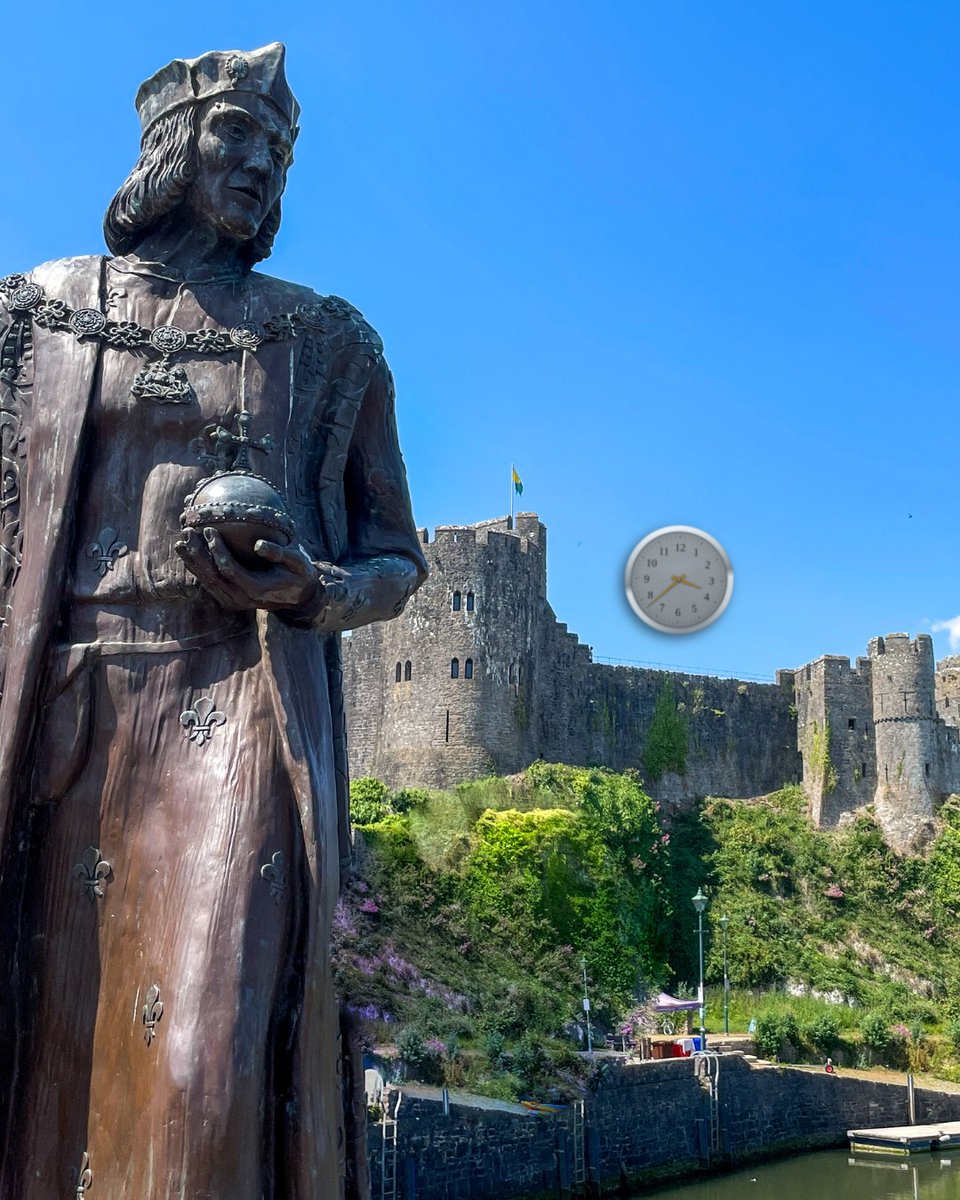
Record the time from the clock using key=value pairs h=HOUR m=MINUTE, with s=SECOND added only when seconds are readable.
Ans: h=3 m=38
